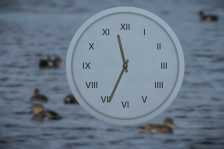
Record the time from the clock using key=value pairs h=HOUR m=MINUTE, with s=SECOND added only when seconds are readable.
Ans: h=11 m=34
